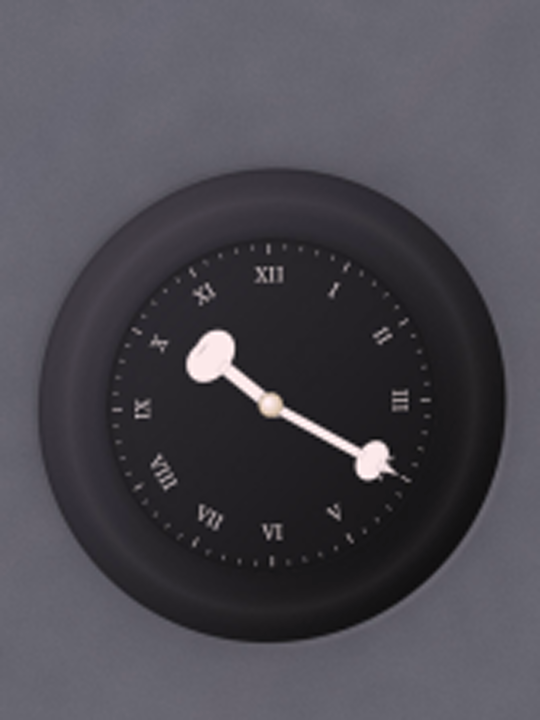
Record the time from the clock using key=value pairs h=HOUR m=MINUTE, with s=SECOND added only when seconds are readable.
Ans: h=10 m=20
